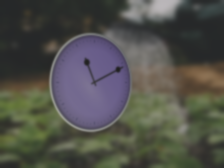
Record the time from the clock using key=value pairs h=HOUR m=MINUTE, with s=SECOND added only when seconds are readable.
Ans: h=11 m=11
